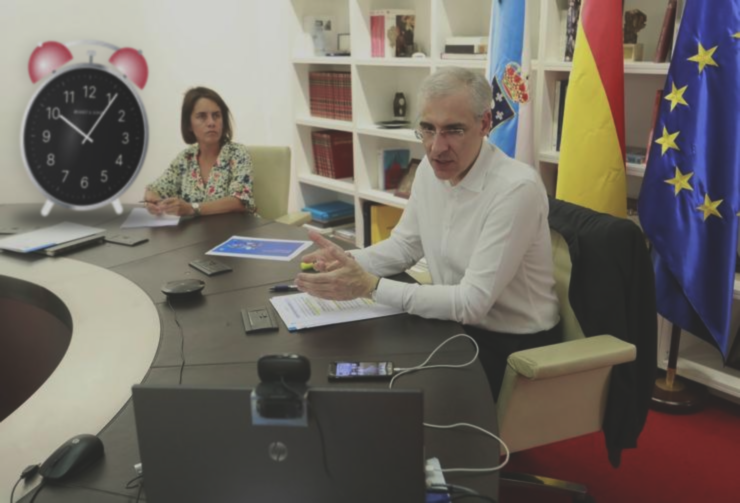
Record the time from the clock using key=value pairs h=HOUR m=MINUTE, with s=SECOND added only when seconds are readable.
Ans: h=10 m=6
